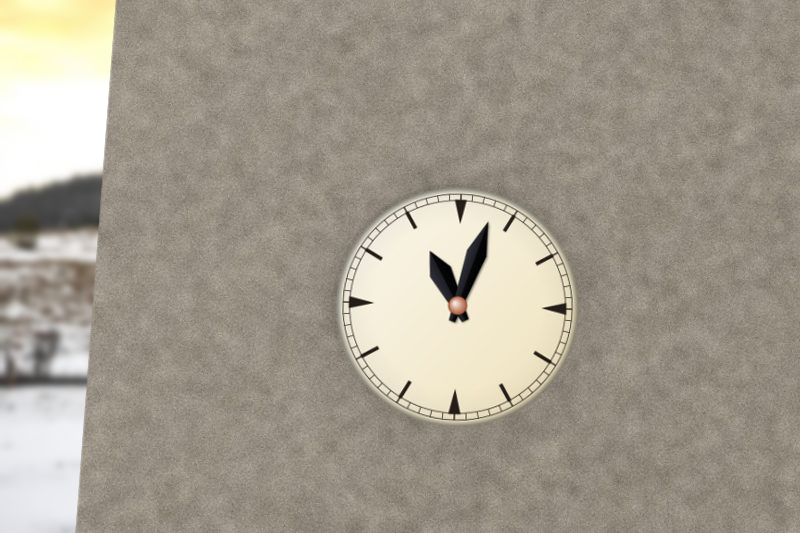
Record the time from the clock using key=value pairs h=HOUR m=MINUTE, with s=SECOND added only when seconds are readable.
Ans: h=11 m=3
